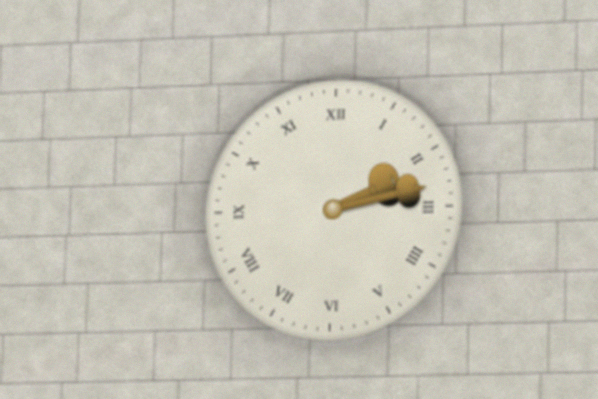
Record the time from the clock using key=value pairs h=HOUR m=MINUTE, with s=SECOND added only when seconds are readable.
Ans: h=2 m=13
